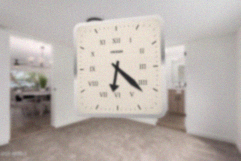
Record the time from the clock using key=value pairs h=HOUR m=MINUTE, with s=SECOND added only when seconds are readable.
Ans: h=6 m=22
